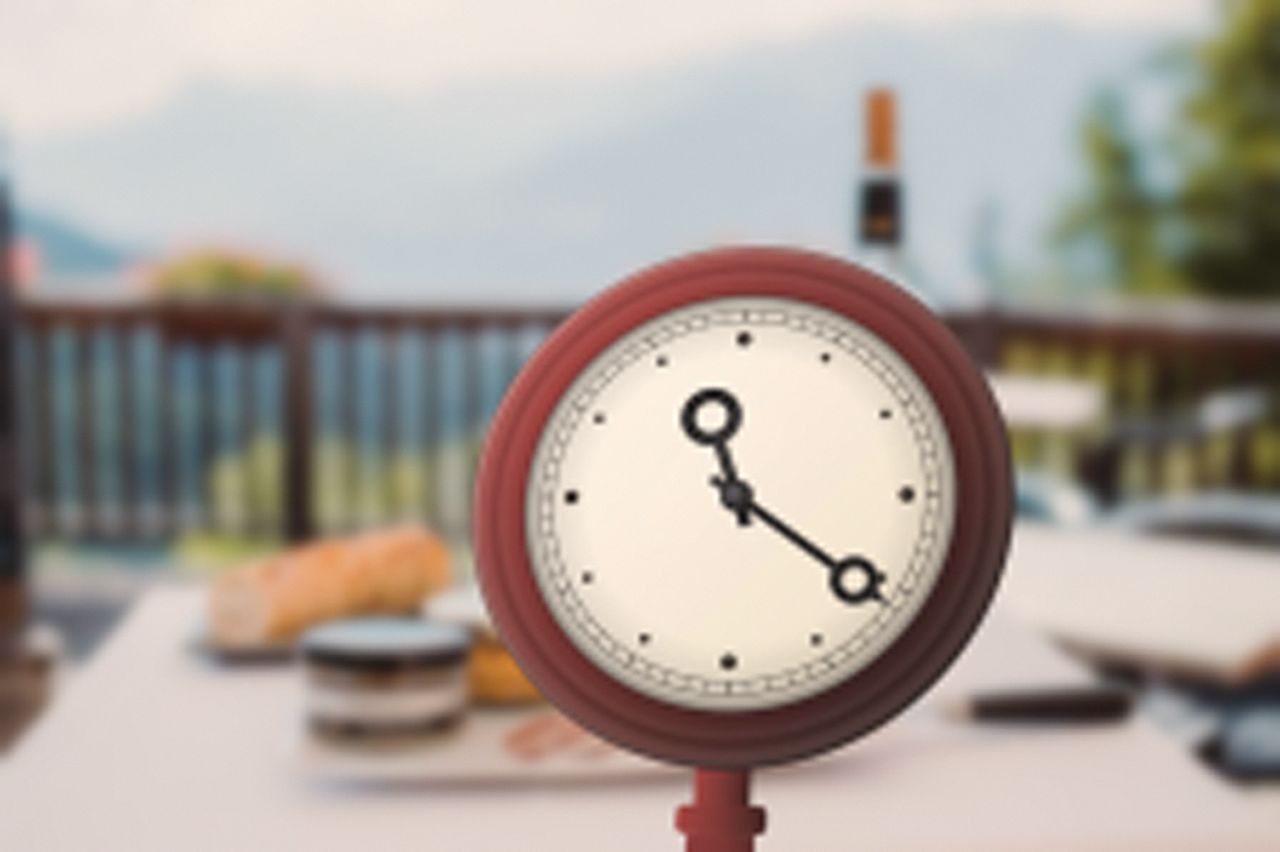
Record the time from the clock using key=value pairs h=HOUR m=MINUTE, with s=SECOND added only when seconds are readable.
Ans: h=11 m=21
